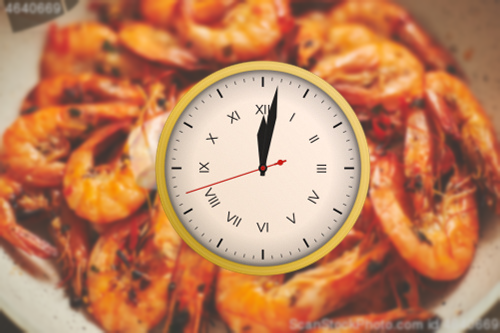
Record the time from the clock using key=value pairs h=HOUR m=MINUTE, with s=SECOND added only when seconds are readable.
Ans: h=12 m=1 s=42
